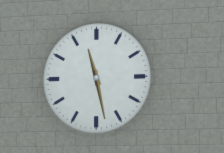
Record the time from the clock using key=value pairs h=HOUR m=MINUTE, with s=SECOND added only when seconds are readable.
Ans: h=11 m=28
